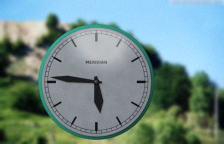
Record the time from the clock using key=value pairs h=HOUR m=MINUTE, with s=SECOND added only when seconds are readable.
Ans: h=5 m=46
